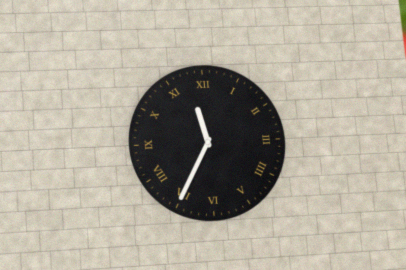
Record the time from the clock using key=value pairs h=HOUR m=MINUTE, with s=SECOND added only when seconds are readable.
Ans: h=11 m=35
